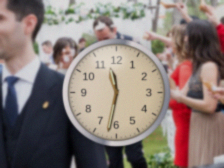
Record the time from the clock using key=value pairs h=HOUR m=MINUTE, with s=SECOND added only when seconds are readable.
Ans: h=11 m=32
